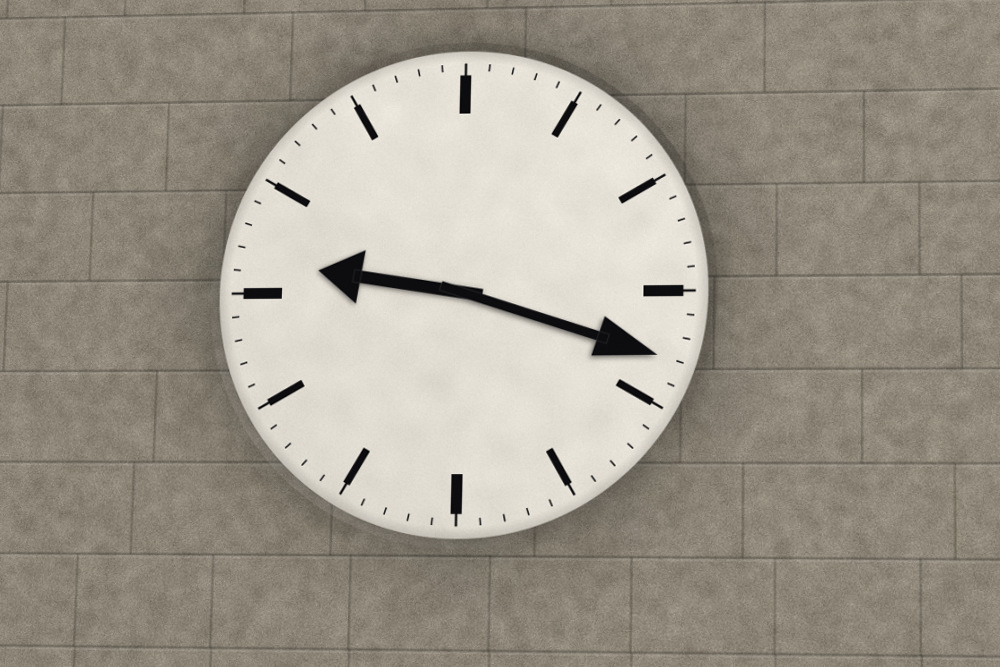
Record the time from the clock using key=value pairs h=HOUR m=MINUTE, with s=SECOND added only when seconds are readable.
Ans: h=9 m=18
